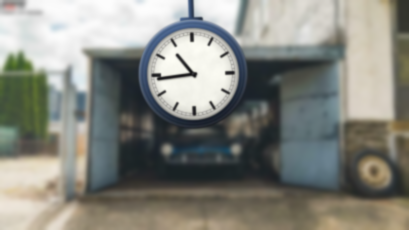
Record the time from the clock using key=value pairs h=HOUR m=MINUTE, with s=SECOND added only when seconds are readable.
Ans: h=10 m=44
